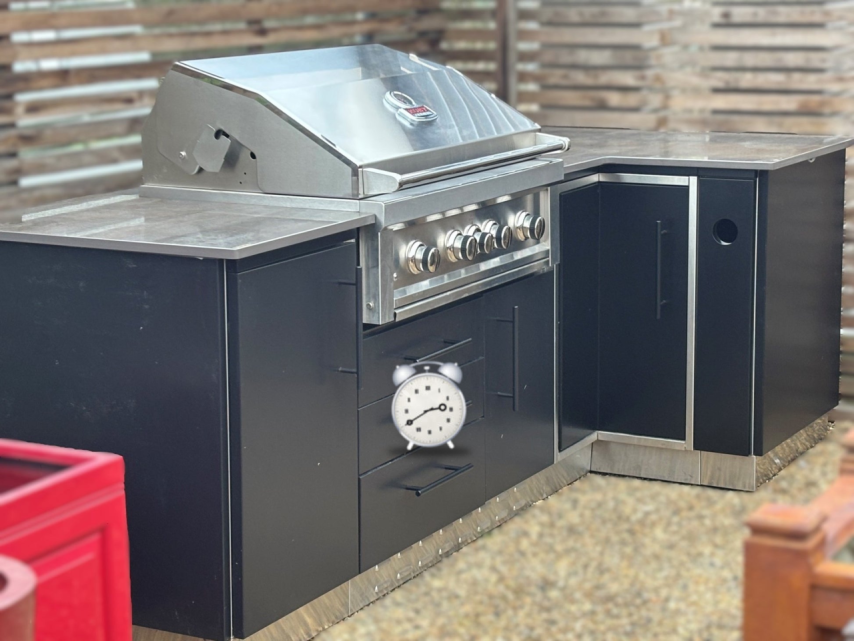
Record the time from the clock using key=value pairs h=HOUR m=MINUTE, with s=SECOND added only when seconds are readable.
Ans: h=2 m=40
